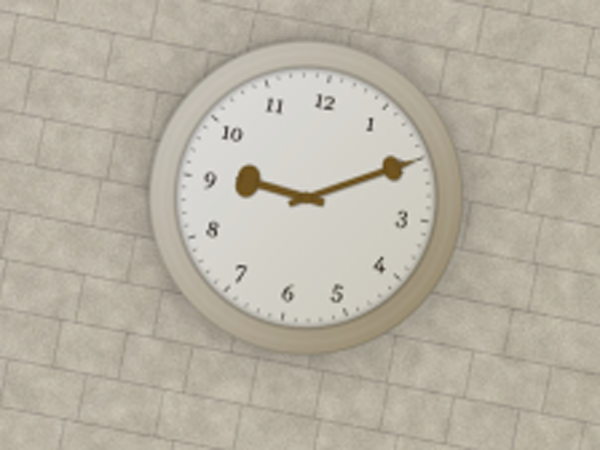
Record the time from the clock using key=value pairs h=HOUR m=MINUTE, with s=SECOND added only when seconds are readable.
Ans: h=9 m=10
